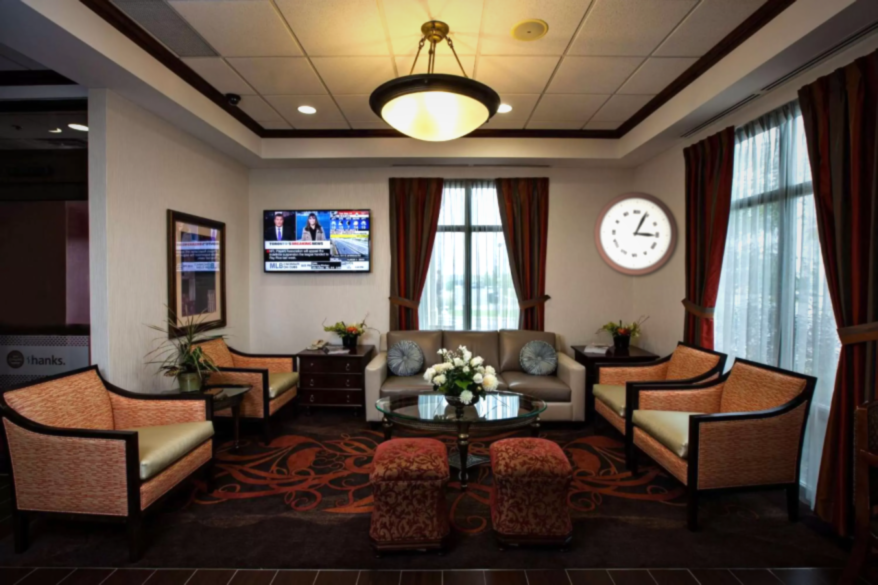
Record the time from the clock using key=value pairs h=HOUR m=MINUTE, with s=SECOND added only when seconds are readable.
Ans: h=3 m=4
